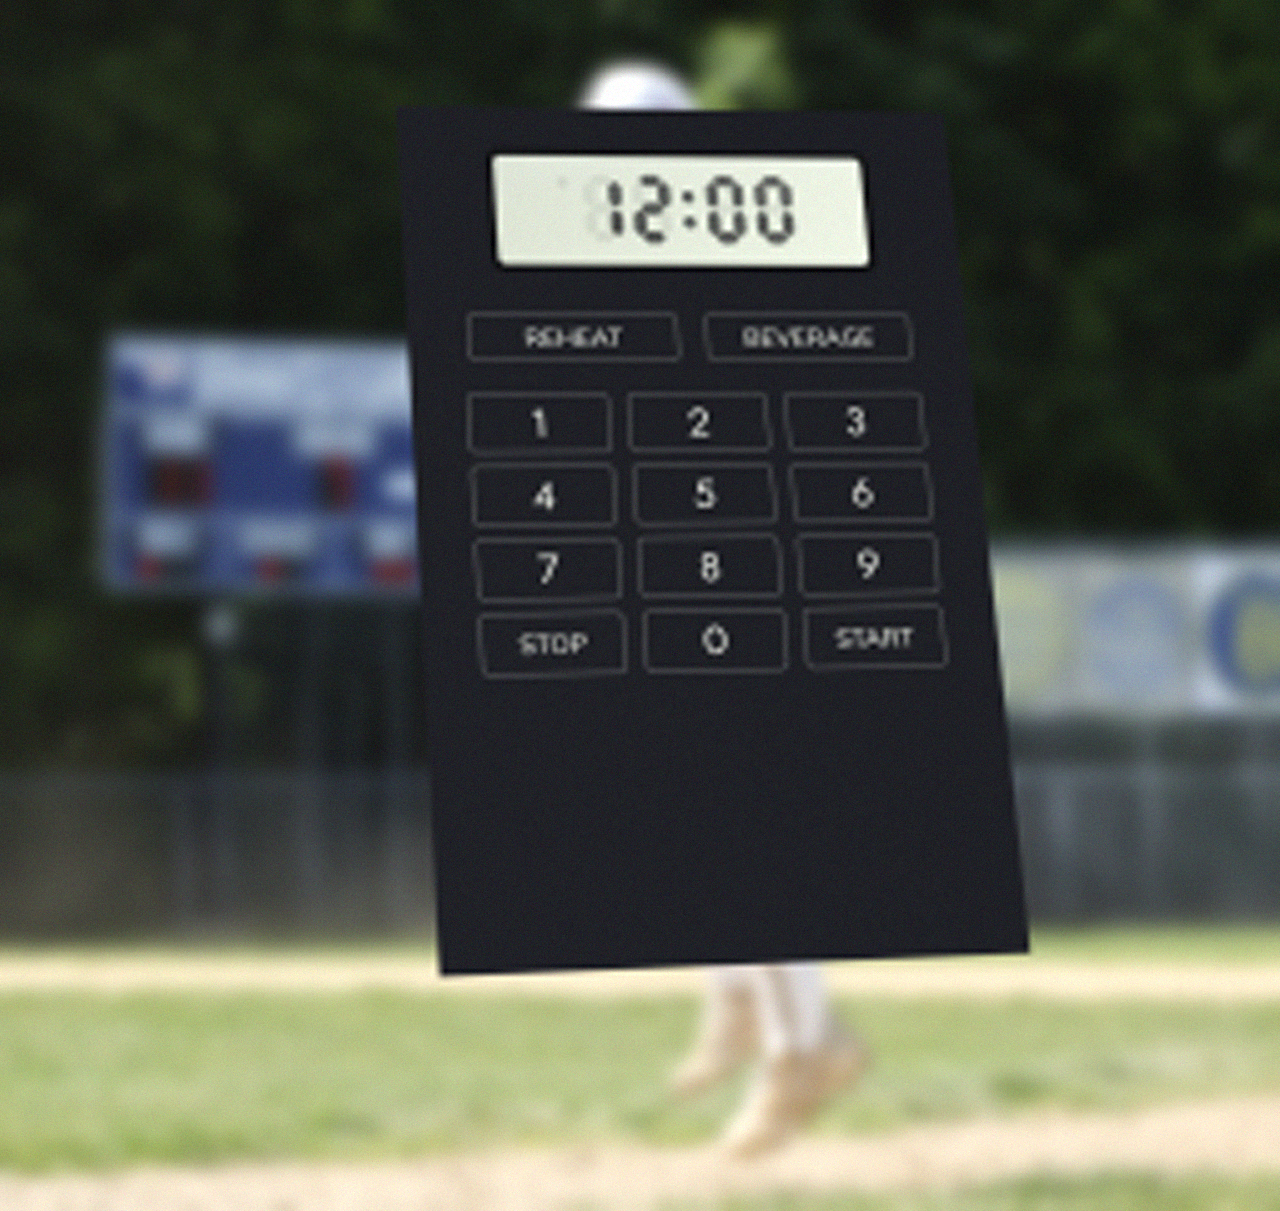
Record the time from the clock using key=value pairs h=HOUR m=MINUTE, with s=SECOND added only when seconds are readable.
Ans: h=12 m=0
